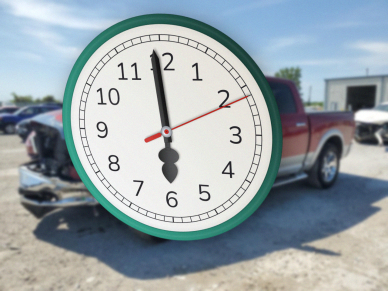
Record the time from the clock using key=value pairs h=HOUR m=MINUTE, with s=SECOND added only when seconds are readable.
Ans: h=5 m=59 s=11
